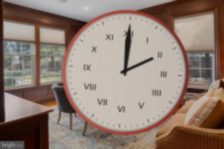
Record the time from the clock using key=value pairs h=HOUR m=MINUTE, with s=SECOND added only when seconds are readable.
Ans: h=2 m=0
